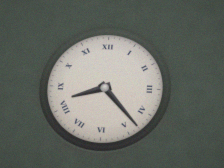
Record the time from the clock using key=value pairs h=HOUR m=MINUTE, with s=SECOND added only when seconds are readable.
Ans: h=8 m=23
